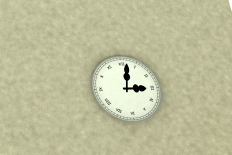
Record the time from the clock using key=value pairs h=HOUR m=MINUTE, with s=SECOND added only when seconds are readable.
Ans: h=3 m=2
